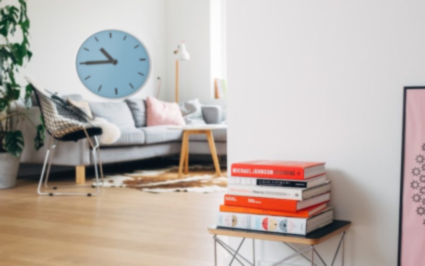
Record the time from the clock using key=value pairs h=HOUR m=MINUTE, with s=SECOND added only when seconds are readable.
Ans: h=10 m=45
